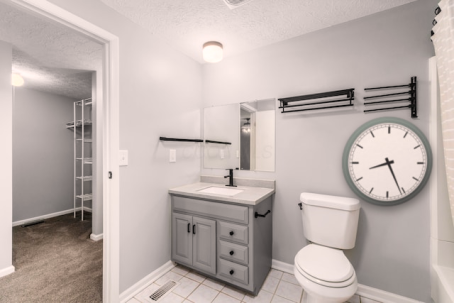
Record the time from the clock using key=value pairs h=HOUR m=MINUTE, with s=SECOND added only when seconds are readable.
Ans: h=8 m=26
